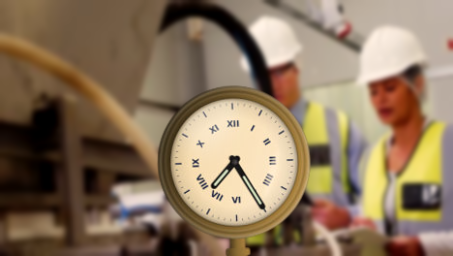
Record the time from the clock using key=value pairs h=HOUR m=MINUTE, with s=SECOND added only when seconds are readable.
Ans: h=7 m=25
